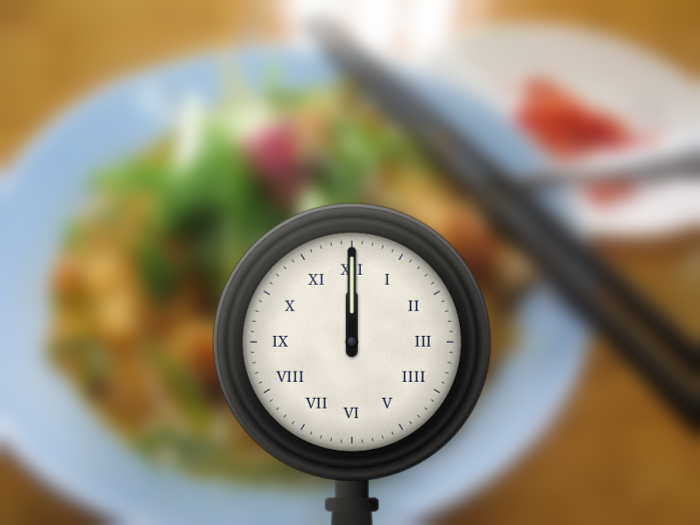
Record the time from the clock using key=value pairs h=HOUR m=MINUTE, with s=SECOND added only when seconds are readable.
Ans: h=12 m=0
